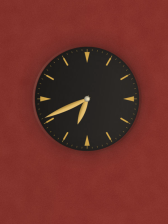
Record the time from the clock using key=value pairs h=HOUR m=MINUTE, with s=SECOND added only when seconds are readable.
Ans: h=6 m=41
